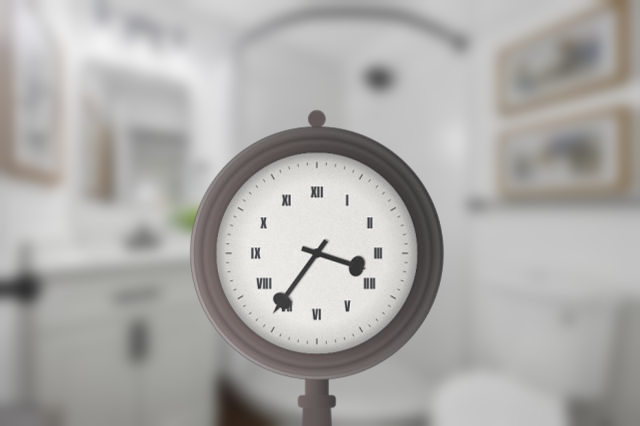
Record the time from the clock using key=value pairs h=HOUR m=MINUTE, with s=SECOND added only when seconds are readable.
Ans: h=3 m=36
